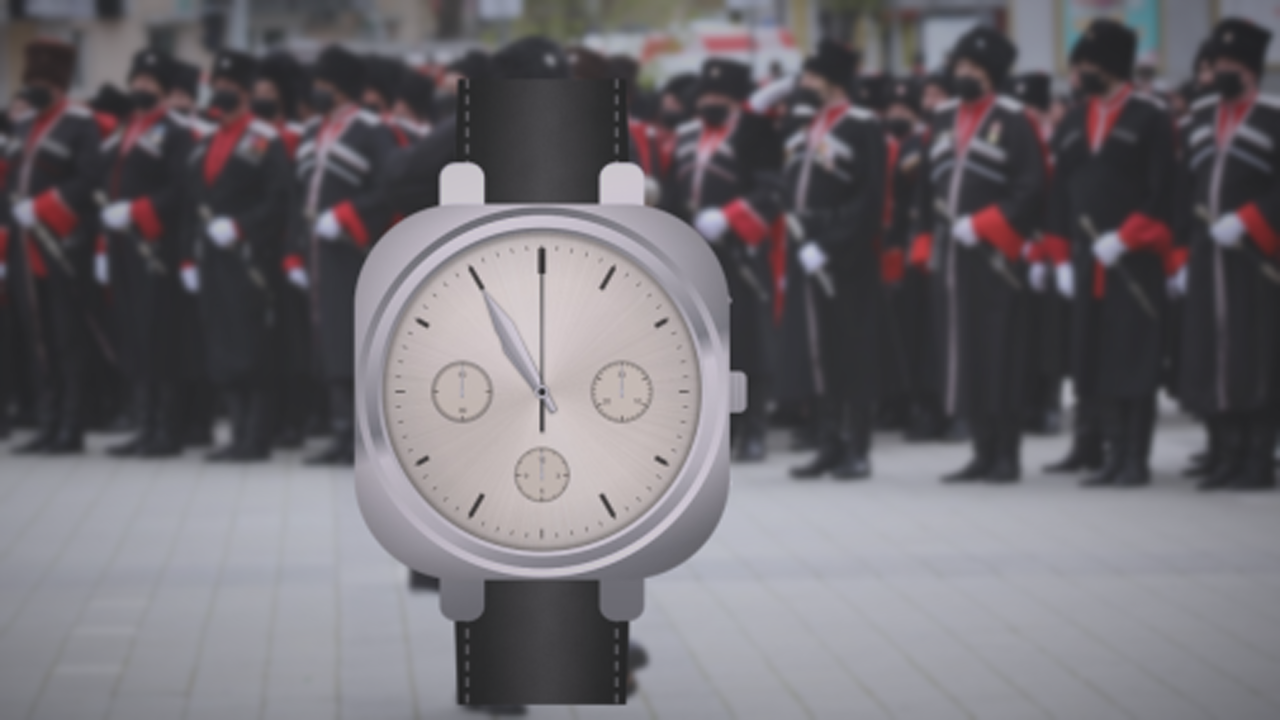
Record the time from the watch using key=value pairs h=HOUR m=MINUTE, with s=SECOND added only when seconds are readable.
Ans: h=10 m=55
